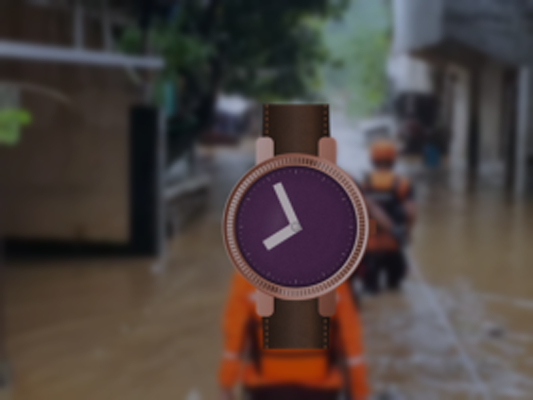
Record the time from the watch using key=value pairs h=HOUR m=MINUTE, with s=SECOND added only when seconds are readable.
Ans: h=7 m=56
